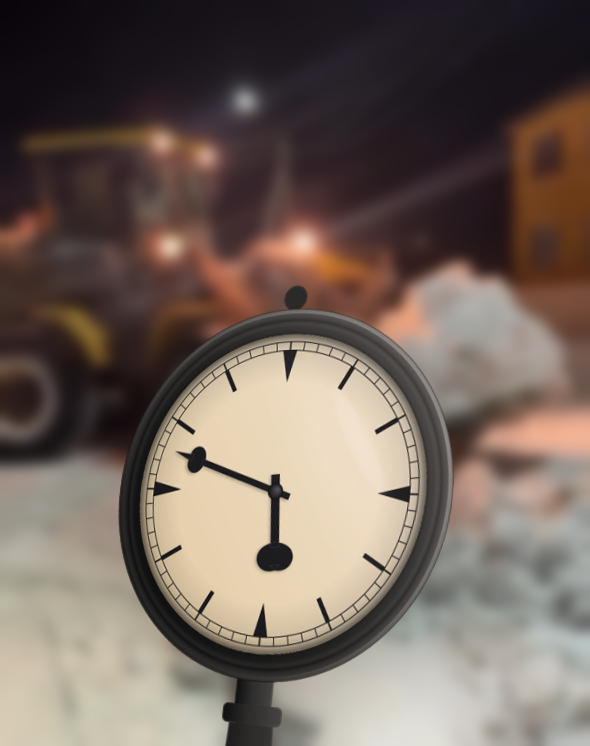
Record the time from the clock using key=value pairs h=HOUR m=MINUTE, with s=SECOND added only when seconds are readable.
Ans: h=5 m=48
